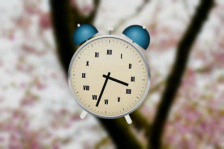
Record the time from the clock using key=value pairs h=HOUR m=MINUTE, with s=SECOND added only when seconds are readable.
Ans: h=3 m=33
